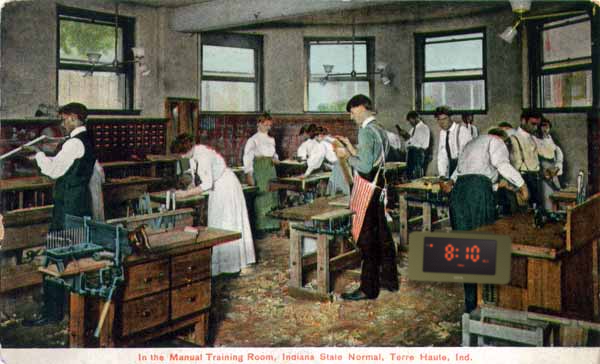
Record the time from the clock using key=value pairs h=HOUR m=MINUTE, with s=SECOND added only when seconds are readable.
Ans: h=8 m=10
